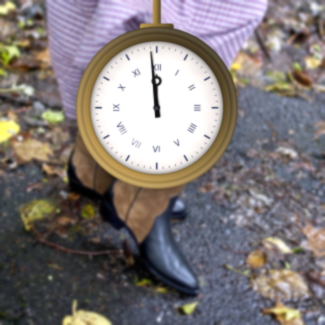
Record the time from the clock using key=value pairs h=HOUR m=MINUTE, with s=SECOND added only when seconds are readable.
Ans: h=11 m=59
